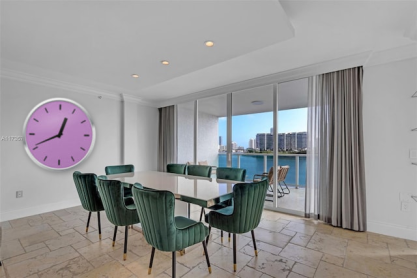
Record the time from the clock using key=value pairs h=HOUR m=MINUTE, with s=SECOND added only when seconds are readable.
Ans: h=12 m=41
